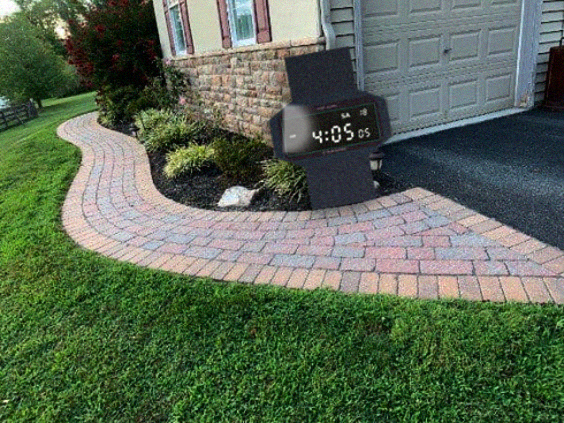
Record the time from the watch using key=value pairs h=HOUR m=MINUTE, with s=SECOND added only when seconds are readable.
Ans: h=4 m=5 s=5
